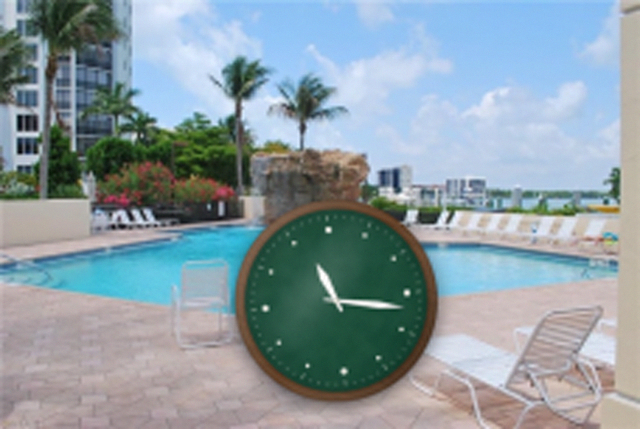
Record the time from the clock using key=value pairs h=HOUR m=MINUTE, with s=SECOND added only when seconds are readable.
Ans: h=11 m=17
